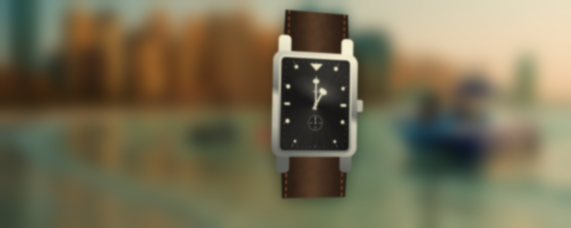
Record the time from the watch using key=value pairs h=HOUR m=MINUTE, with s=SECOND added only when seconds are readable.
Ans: h=1 m=0
